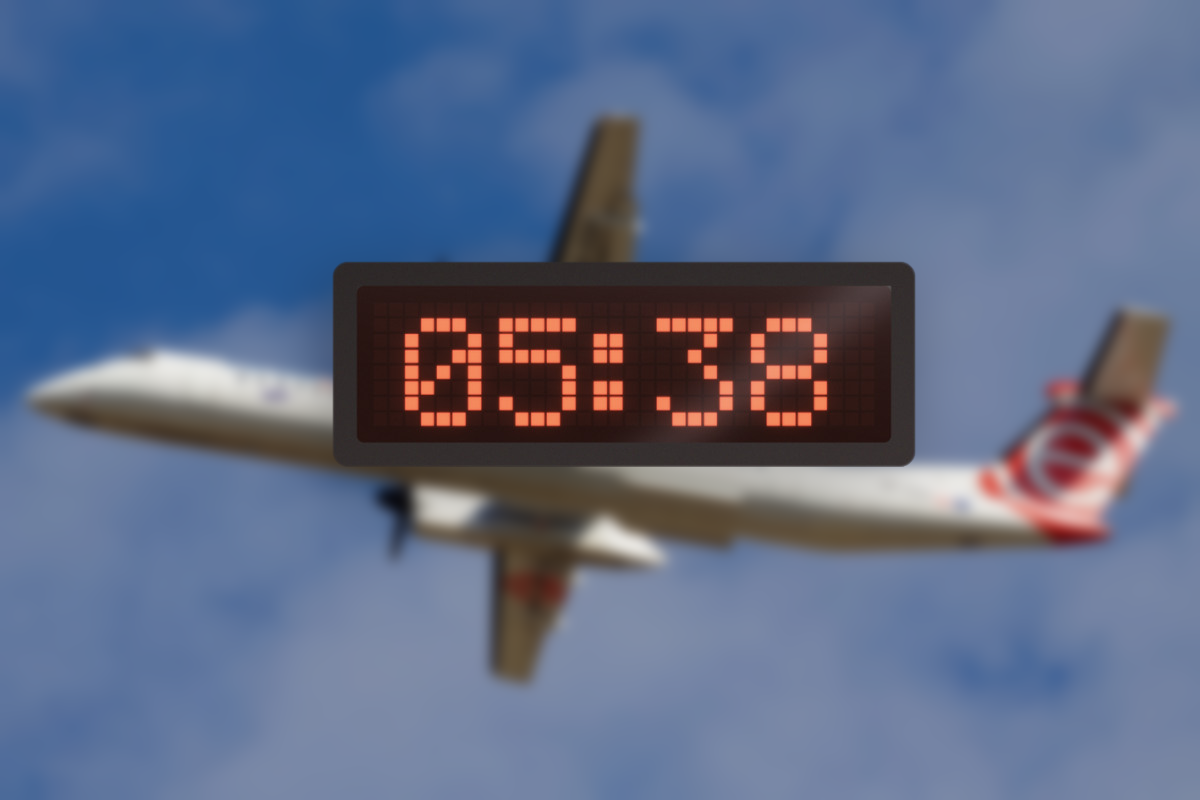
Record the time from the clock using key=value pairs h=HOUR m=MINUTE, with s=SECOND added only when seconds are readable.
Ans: h=5 m=38
